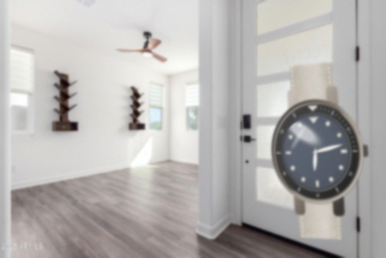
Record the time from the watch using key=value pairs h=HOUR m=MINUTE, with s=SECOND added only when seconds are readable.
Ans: h=6 m=13
